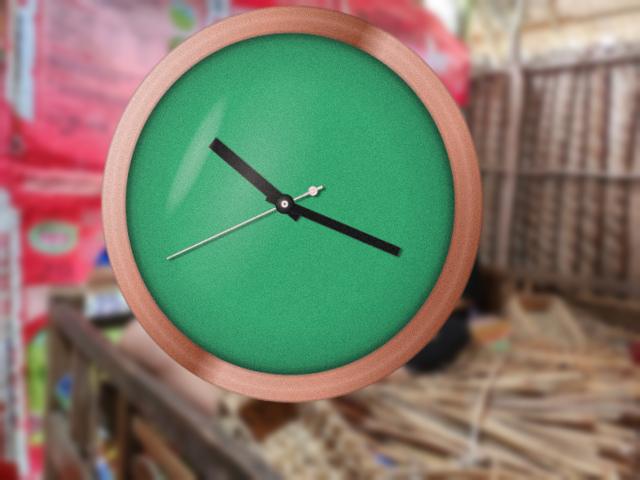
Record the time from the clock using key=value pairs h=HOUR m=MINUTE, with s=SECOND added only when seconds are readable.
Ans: h=10 m=18 s=41
